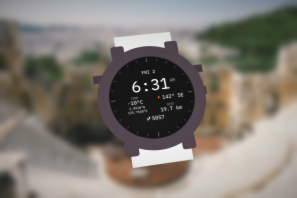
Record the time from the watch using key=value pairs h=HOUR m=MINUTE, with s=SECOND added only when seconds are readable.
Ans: h=6 m=31
